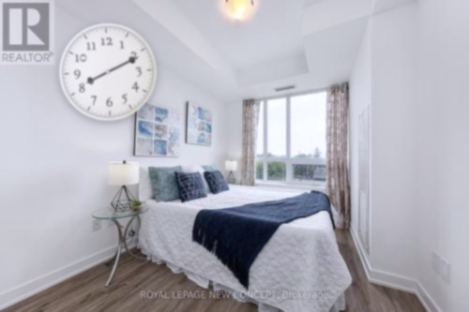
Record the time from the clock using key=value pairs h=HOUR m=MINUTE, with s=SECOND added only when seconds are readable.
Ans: h=8 m=11
